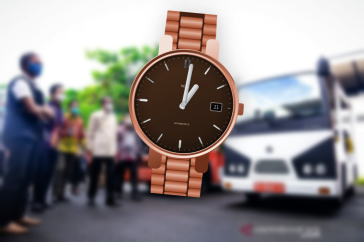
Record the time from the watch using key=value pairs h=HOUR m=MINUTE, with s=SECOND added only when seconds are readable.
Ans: h=1 m=1
